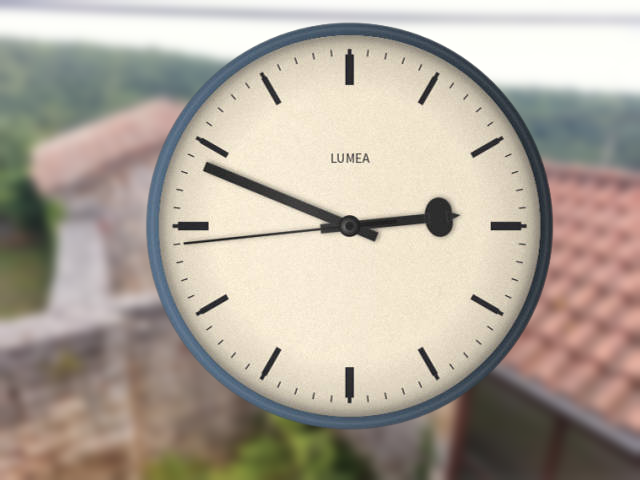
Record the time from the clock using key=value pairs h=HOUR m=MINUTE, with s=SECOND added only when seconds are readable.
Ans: h=2 m=48 s=44
